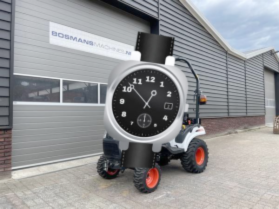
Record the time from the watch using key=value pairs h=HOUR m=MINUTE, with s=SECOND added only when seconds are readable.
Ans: h=12 m=52
